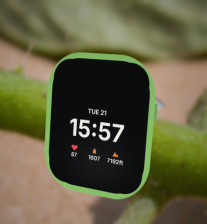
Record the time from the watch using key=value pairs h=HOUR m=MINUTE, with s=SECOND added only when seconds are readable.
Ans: h=15 m=57
